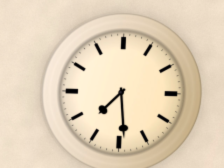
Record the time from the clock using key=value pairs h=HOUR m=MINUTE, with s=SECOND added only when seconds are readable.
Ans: h=7 m=29
